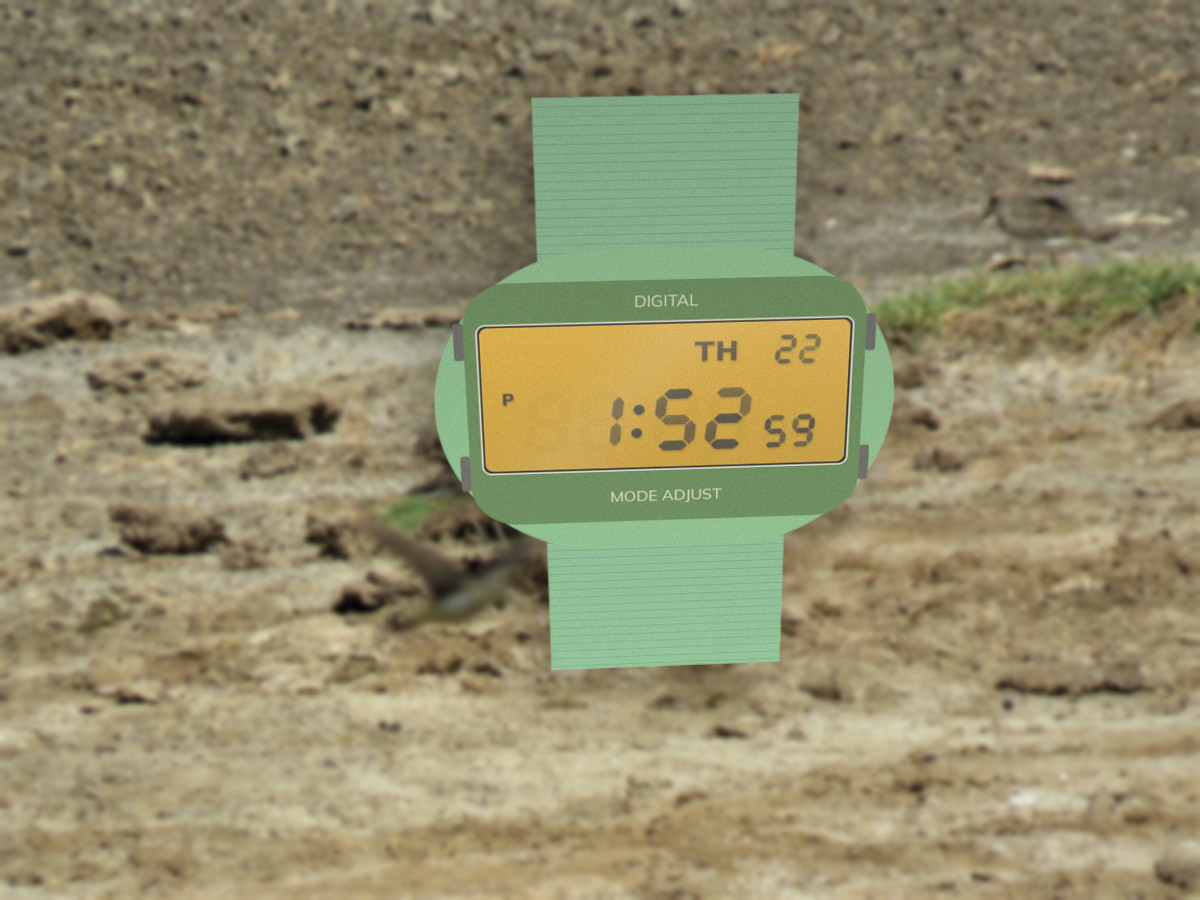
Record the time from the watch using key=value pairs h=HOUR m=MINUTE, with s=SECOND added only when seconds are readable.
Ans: h=1 m=52 s=59
